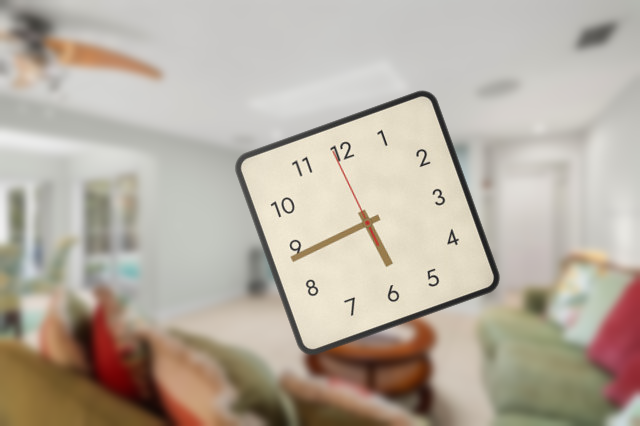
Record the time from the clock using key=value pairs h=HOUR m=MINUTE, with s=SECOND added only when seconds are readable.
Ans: h=5 m=43 s=59
